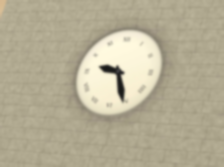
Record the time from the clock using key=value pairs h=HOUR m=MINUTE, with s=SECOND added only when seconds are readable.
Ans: h=9 m=26
